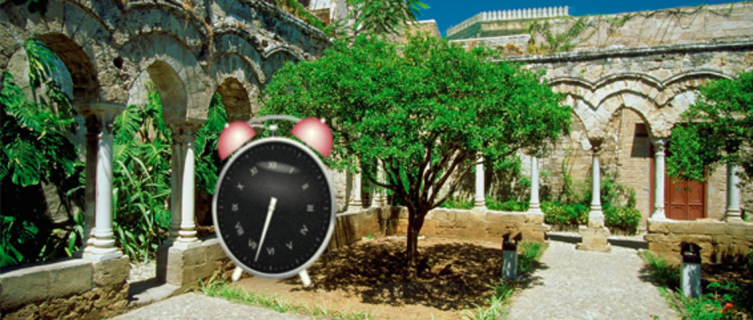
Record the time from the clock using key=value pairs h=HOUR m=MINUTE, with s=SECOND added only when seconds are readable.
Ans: h=6 m=33
